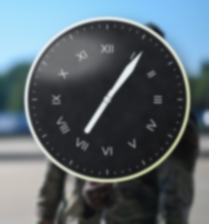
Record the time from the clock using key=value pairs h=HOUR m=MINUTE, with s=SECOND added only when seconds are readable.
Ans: h=7 m=6
